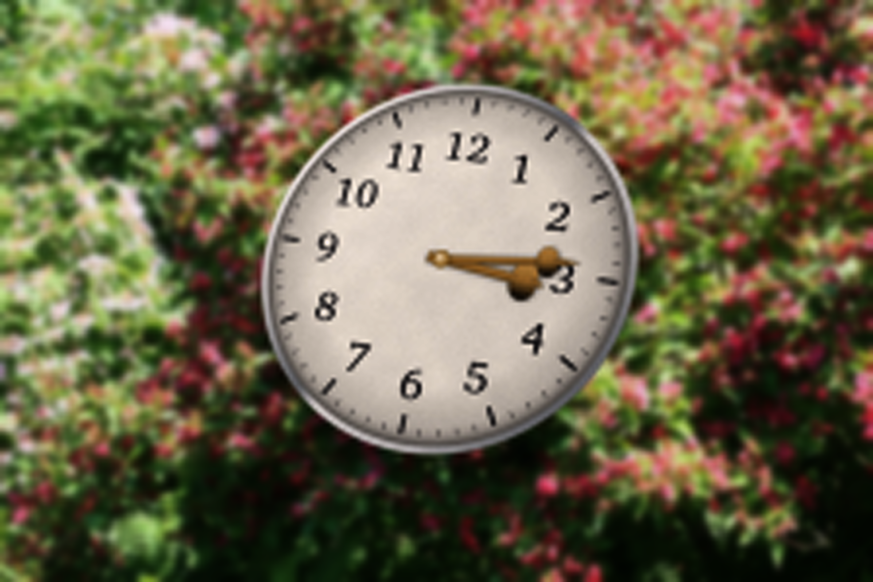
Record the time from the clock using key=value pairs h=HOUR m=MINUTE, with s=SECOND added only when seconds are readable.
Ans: h=3 m=14
